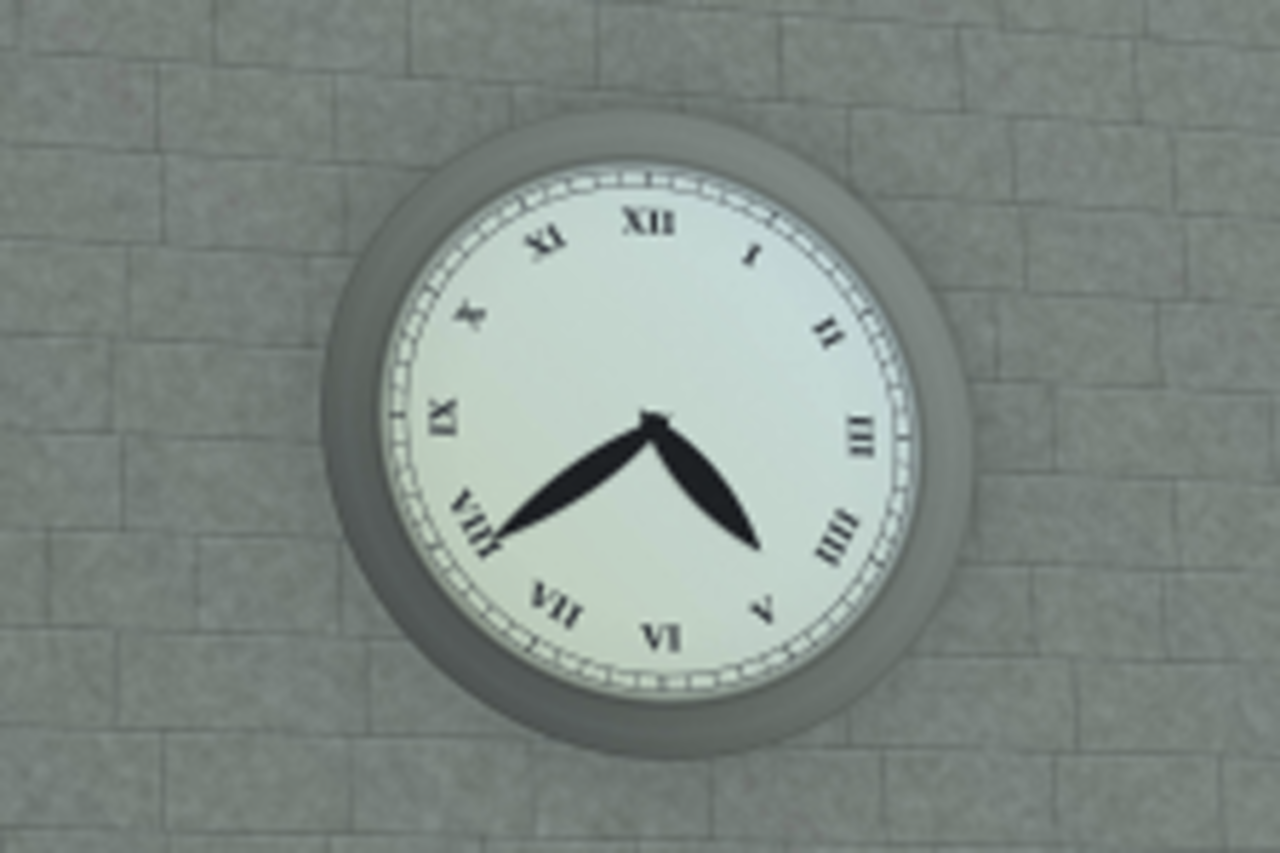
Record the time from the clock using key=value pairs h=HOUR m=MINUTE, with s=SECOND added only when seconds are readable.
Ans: h=4 m=39
